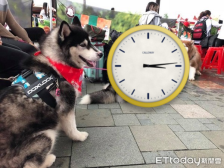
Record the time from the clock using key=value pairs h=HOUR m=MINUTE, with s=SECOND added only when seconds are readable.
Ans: h=3 m=14
